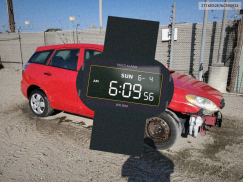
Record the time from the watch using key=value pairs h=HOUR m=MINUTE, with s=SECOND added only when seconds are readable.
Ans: h=6 m=9 s=56
